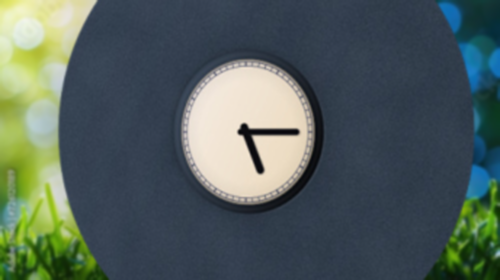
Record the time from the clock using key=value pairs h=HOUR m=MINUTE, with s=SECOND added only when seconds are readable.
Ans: h=5 m=15
